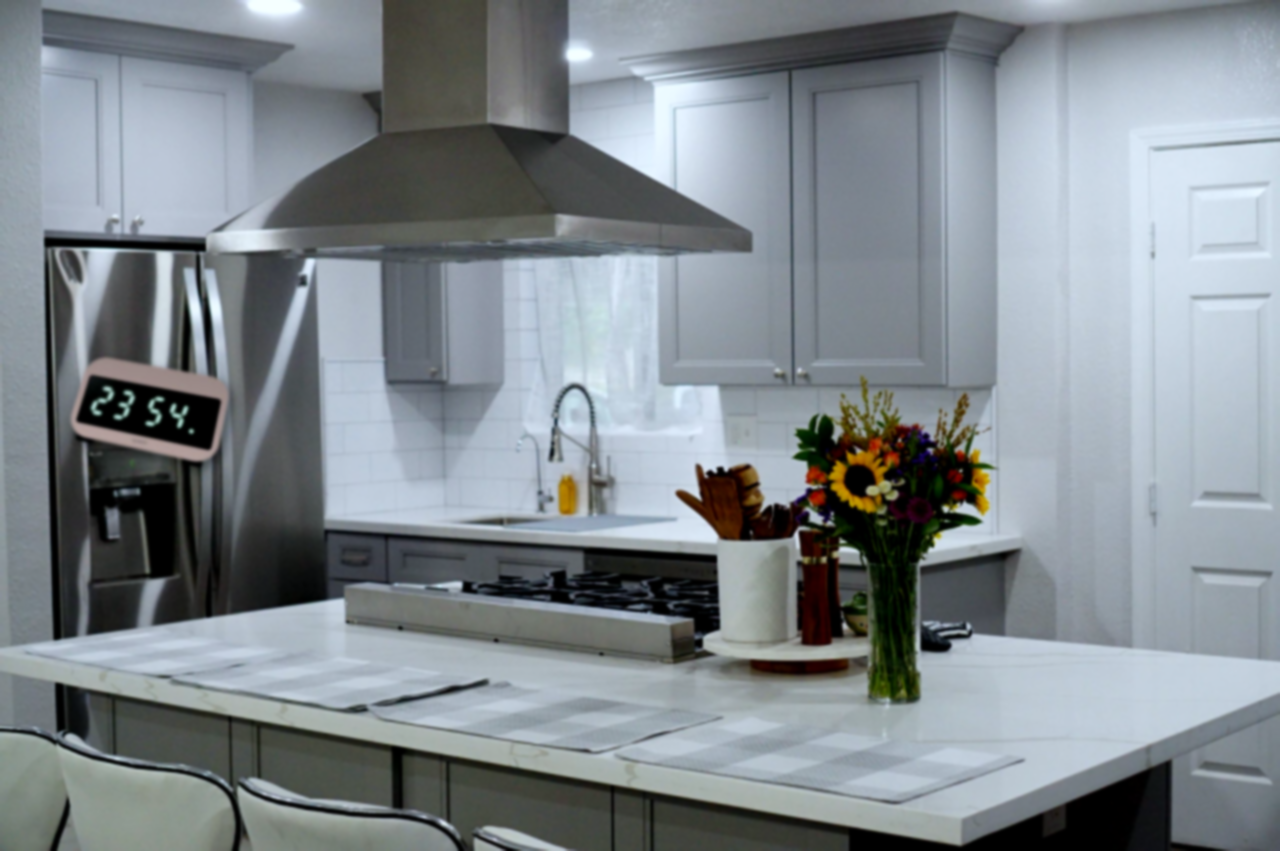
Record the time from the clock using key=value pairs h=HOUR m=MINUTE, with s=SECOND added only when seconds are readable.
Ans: h=23 m=54
